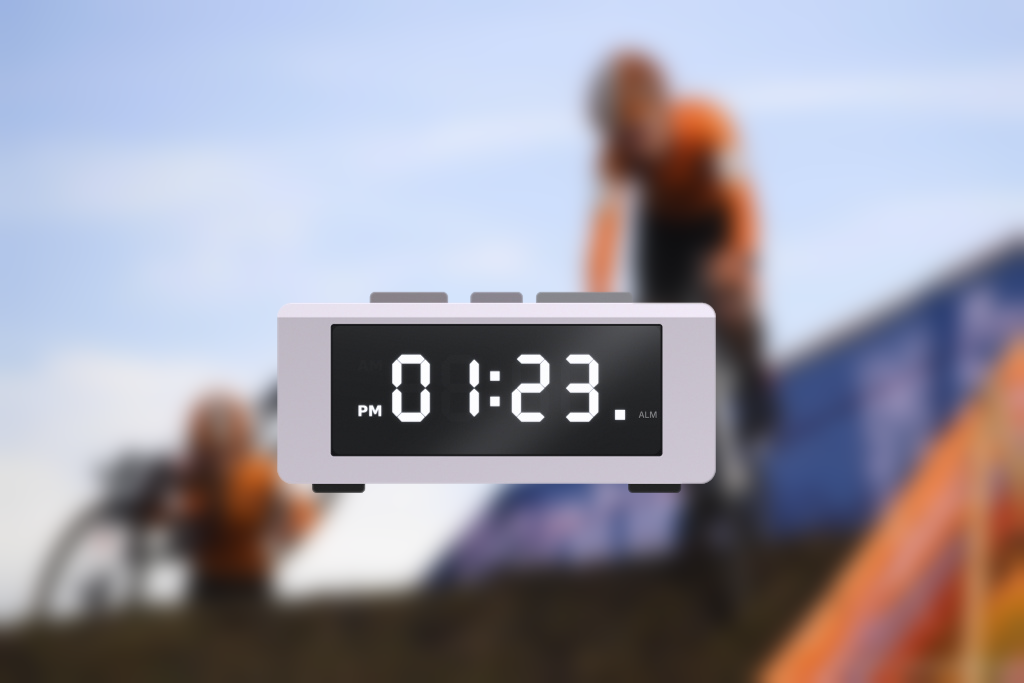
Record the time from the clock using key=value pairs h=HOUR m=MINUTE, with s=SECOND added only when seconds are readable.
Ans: h=1 m=23
